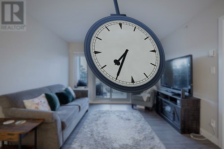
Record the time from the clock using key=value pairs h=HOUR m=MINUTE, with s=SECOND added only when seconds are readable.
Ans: h=7 m=35
